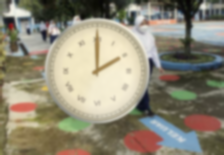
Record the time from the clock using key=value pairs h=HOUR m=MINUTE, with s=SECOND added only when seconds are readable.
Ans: h=2 m=0
